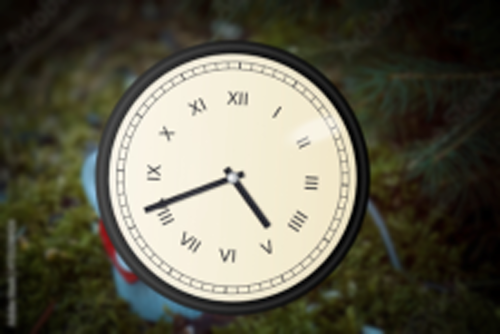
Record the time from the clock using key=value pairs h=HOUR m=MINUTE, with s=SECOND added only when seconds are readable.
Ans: h=4 m=41
